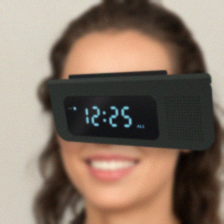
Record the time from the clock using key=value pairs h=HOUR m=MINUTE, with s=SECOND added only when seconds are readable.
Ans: h=12 m=25
